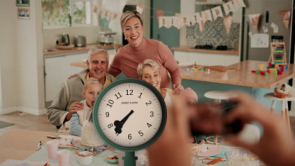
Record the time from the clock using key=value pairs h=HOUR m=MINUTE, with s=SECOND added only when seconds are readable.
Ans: h=7 m=36
